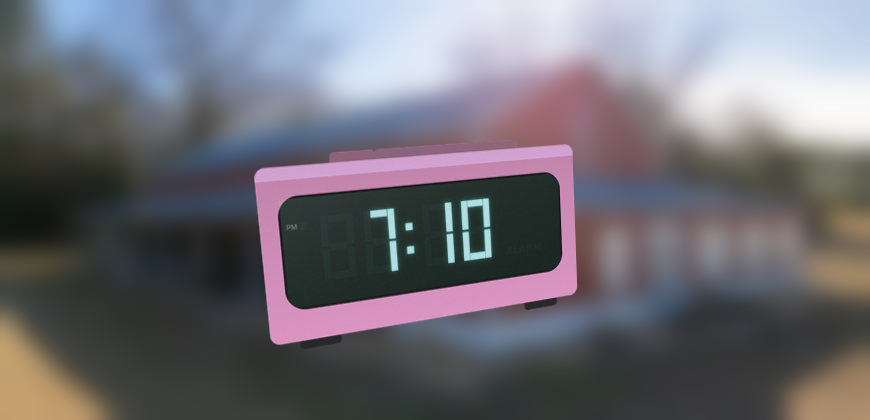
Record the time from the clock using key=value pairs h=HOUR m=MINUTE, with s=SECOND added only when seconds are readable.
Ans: h=7 m=10
